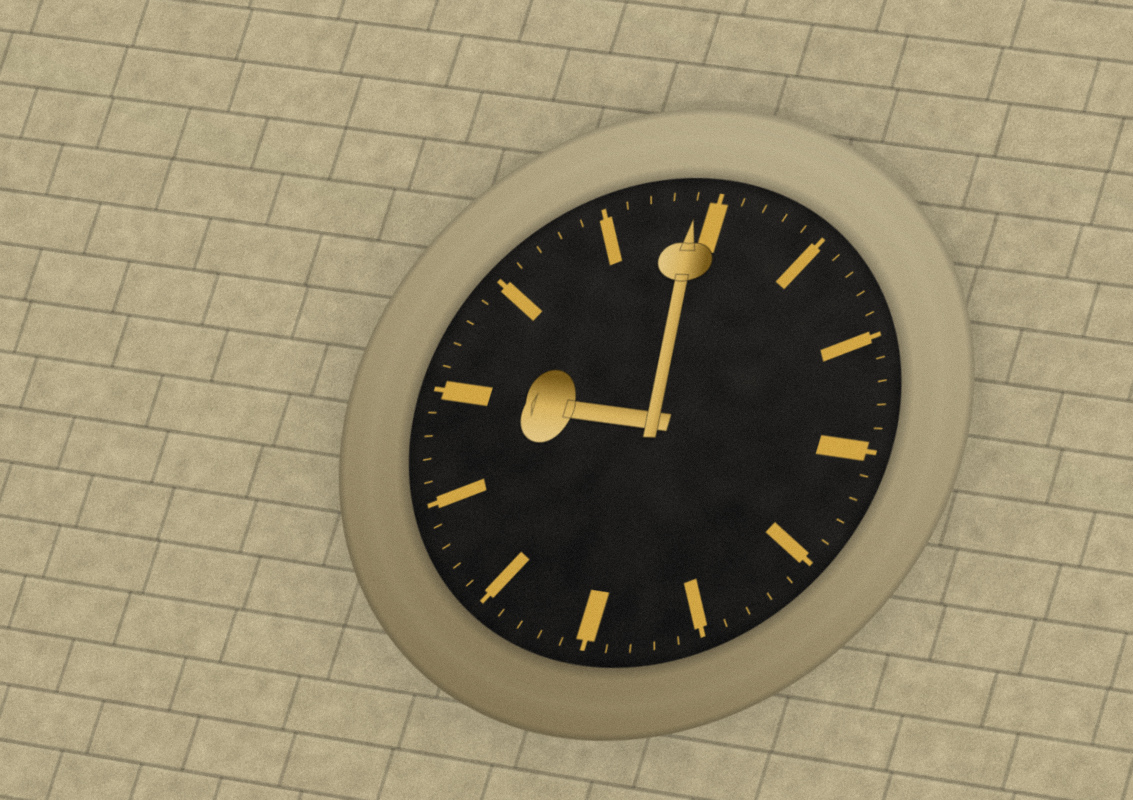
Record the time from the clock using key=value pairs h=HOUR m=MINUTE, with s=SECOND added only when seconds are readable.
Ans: h=8 m=59
